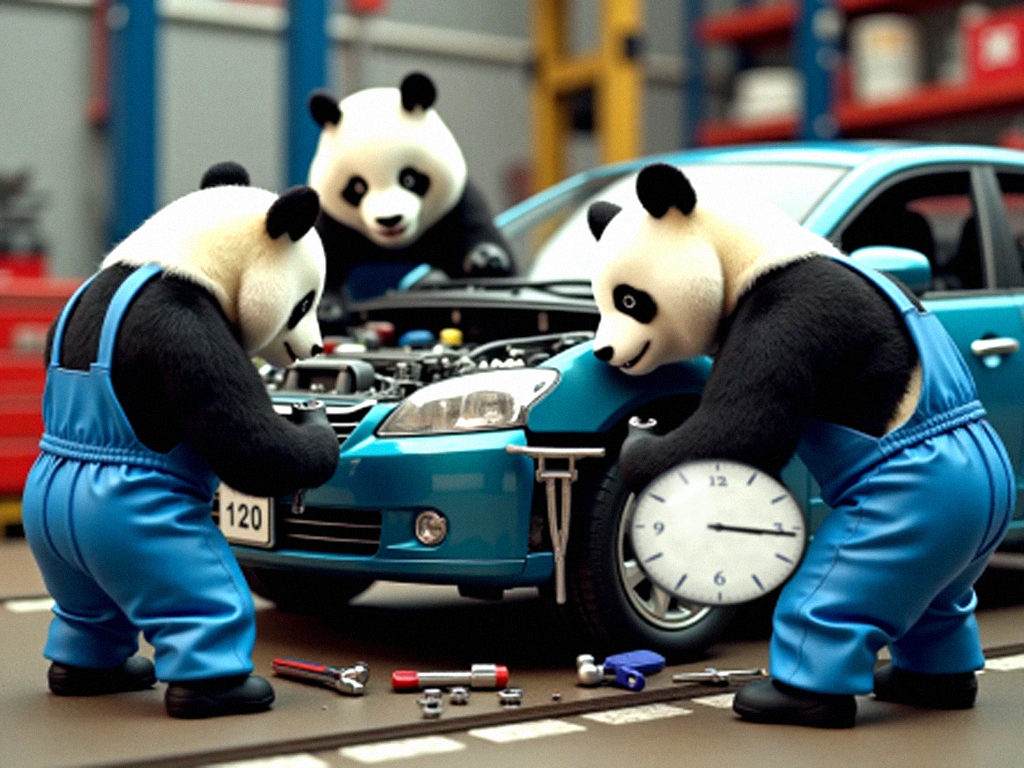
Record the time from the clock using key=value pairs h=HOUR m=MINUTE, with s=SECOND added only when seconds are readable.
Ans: h=3 m=16
